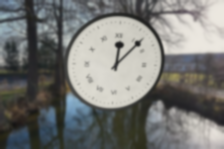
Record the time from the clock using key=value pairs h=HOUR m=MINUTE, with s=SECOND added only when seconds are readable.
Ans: h=12 m=7
